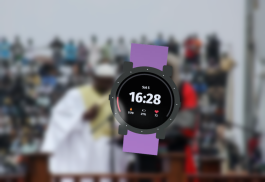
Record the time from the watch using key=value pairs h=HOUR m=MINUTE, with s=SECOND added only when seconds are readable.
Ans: h=16 m=28
